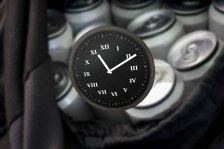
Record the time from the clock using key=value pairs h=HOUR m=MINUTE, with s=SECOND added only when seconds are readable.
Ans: h=11 m=11
